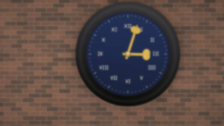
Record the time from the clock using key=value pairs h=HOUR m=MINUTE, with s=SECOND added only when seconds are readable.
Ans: h=3 m=3
